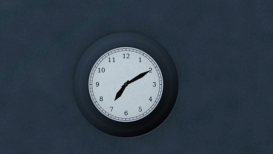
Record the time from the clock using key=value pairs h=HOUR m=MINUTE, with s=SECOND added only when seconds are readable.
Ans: h=7 m=10
